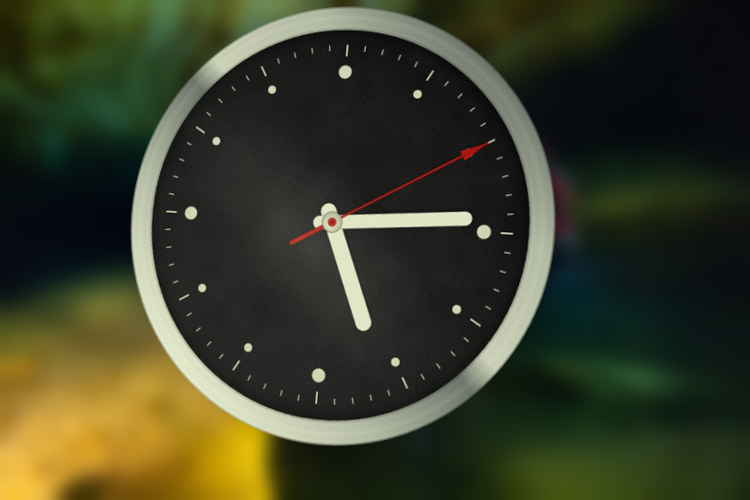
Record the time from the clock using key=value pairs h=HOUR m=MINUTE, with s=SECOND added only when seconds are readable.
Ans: h=5 m=14 s=10
